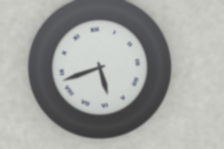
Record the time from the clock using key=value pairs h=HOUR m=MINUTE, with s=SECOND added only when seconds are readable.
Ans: h=5 m=43
